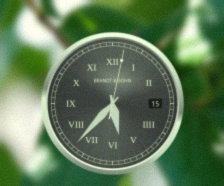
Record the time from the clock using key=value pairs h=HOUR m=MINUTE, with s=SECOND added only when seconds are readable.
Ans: h=5 m=37 s=2
